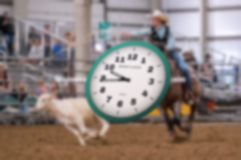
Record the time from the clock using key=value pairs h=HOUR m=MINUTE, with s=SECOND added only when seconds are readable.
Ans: h=9 m=44
